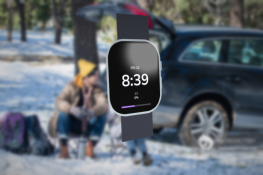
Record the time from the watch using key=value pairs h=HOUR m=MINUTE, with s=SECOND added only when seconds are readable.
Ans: h=8 m=39
